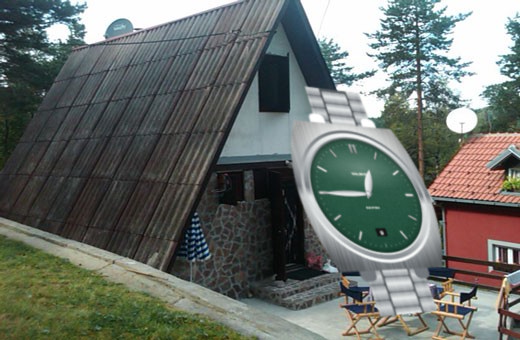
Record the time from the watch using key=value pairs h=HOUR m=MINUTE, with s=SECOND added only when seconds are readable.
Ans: h=12 m=45
